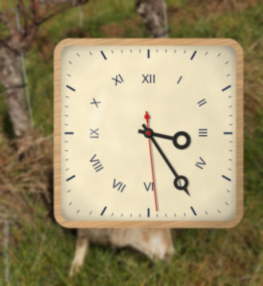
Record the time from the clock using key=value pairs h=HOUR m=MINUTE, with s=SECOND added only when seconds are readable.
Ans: h=3 m=24 s=29
